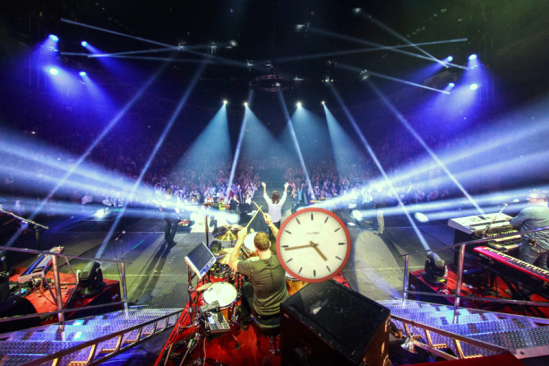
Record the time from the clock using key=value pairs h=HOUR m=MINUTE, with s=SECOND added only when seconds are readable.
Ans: h=4 m=44
